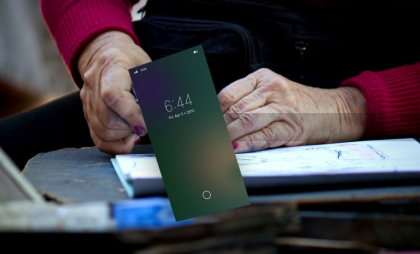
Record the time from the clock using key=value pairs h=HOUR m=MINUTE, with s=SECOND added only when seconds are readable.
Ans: h=6 m=44
